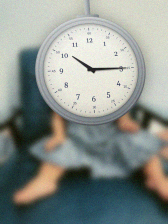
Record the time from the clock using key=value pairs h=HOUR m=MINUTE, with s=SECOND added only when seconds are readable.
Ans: h=10 m=15
